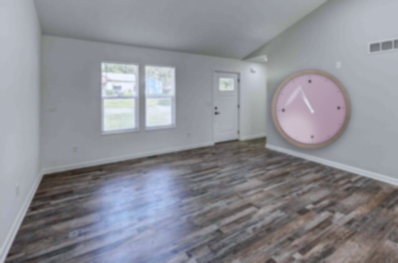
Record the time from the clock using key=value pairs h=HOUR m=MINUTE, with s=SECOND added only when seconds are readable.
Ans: h=10 m=56
